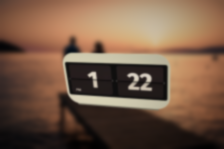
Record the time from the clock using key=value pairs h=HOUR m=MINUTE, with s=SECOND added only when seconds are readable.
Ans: h=1 m=22
